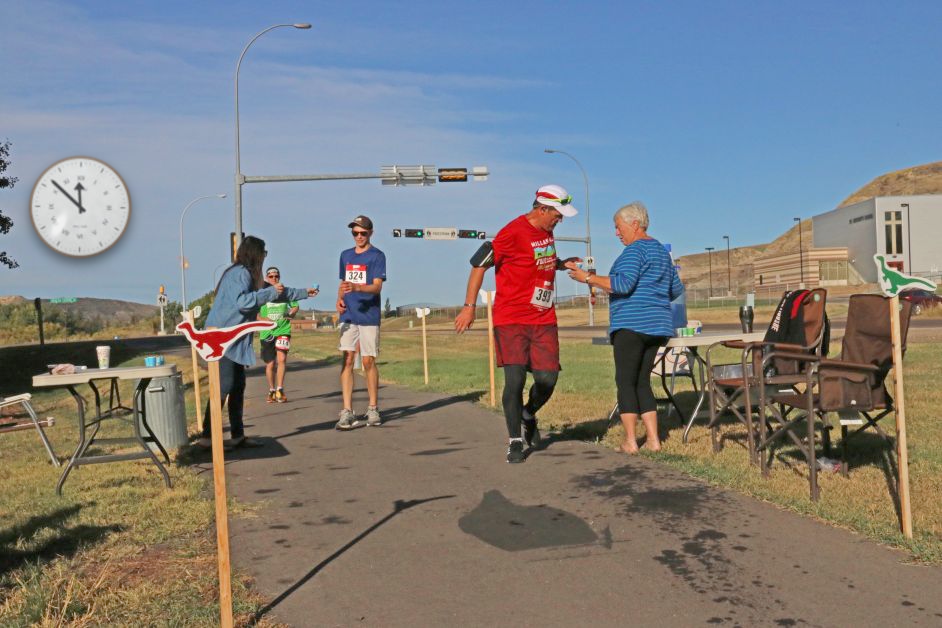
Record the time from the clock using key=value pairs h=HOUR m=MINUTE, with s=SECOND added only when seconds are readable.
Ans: h=11 m=52
